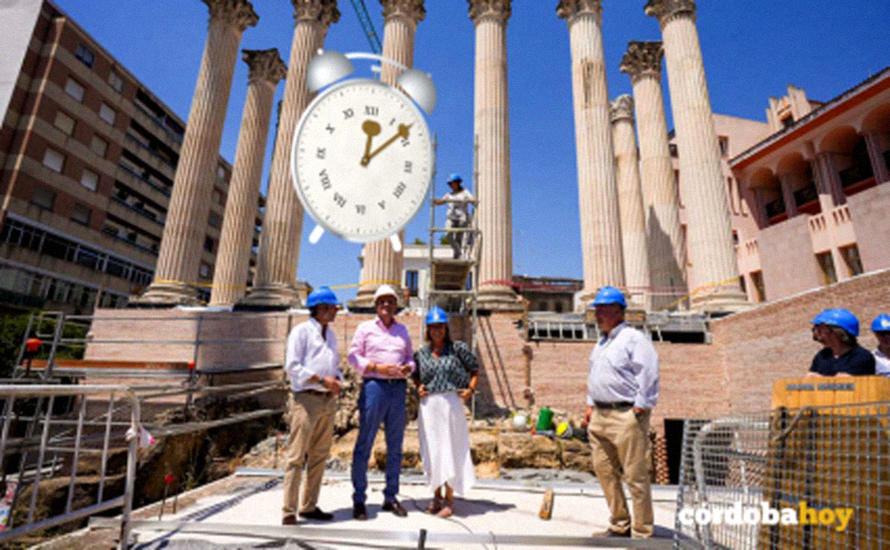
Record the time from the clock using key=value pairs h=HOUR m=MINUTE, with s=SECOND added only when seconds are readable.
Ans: h=12 m=8
